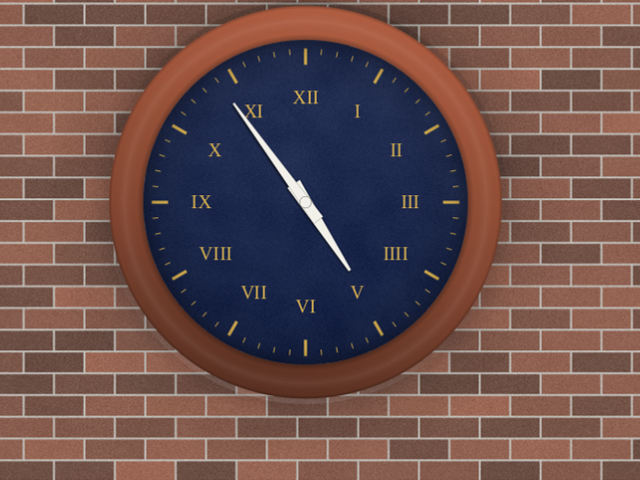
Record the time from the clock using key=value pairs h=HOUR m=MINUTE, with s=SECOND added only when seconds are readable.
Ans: h=4 m=54
